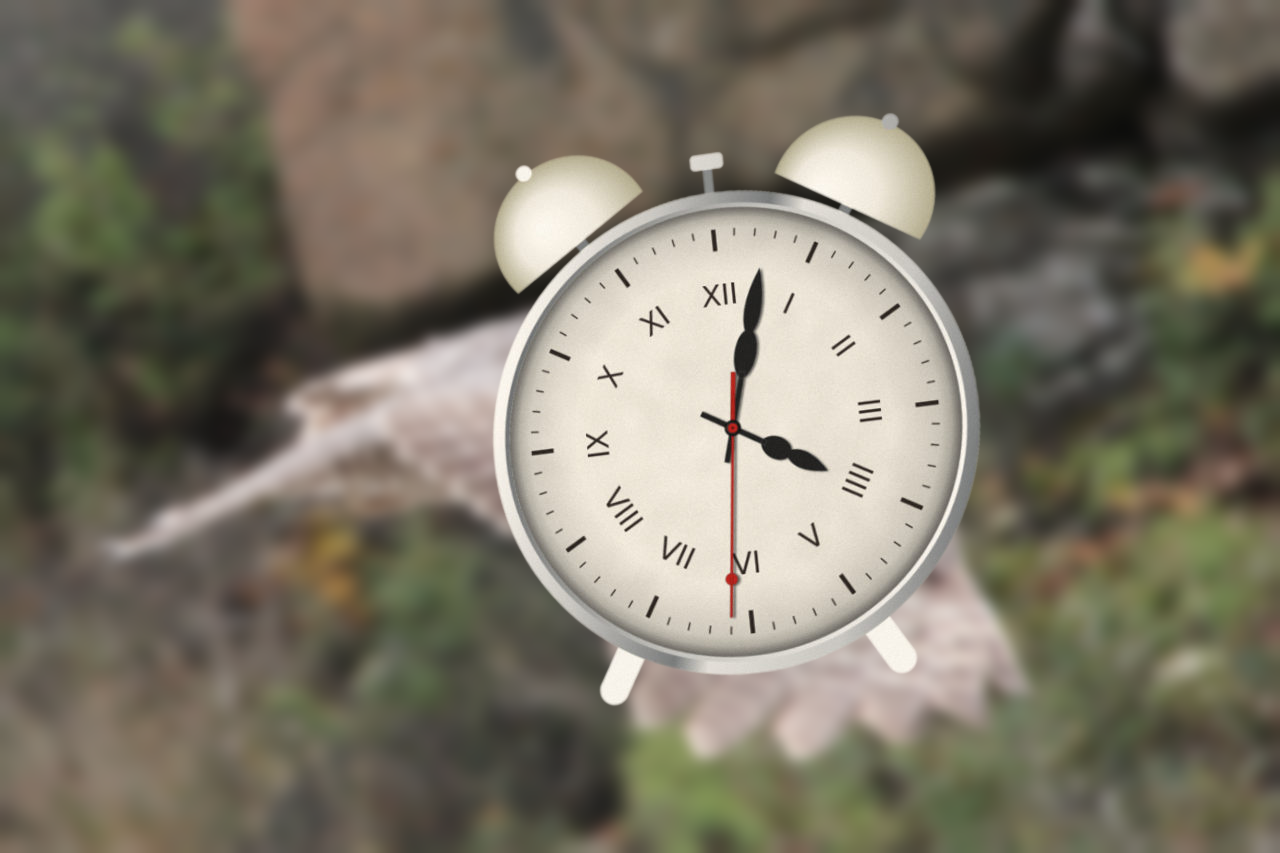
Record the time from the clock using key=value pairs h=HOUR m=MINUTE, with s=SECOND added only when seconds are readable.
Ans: h=4 m=2 s=31
